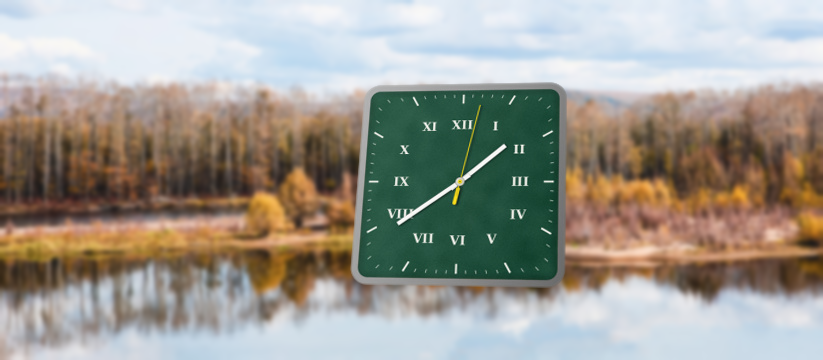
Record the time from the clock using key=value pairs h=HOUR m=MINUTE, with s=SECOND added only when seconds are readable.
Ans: h=1 m=39 s=2
